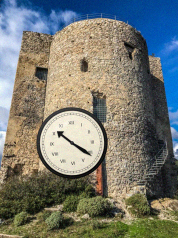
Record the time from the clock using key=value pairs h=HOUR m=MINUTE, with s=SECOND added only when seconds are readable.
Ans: h=10 m=21
